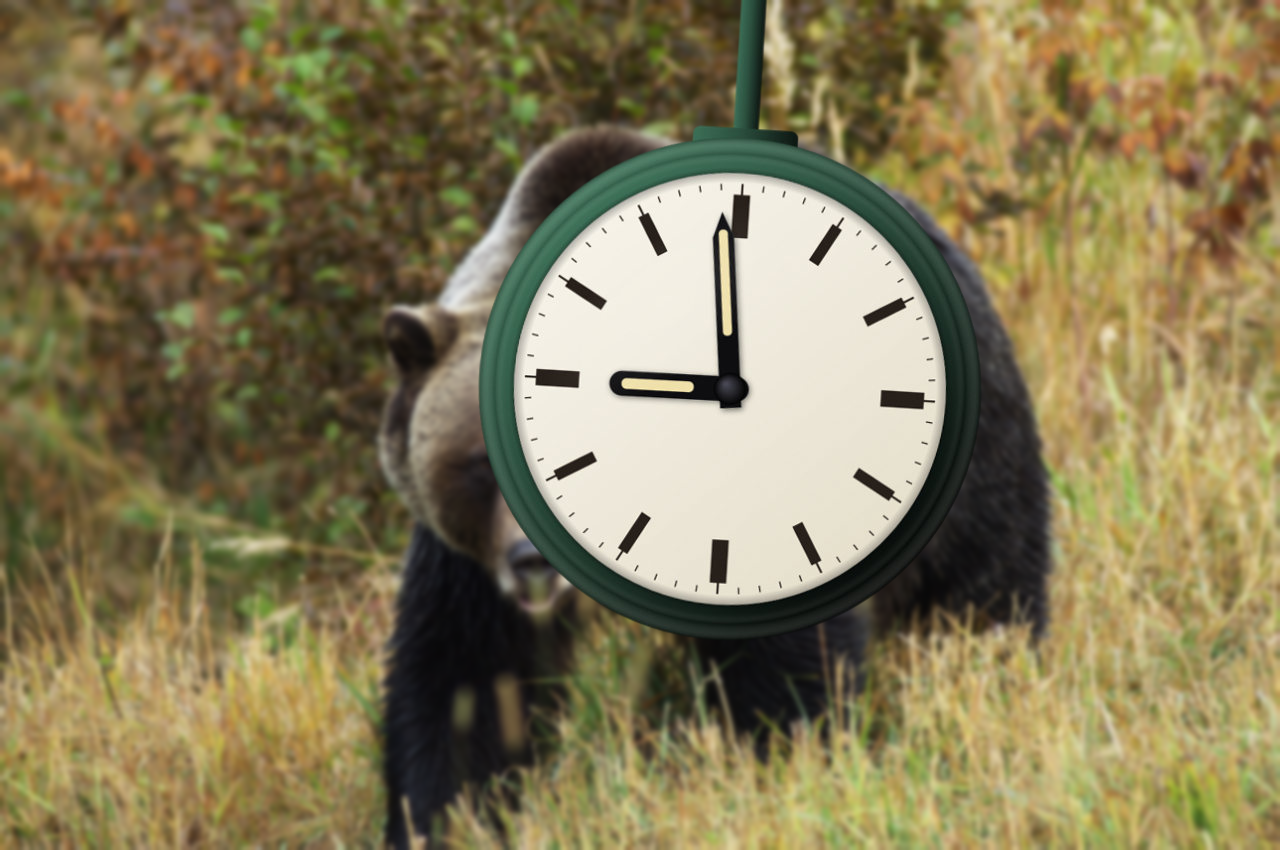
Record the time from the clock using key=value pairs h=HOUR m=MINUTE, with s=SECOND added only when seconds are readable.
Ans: h=8 m=59
